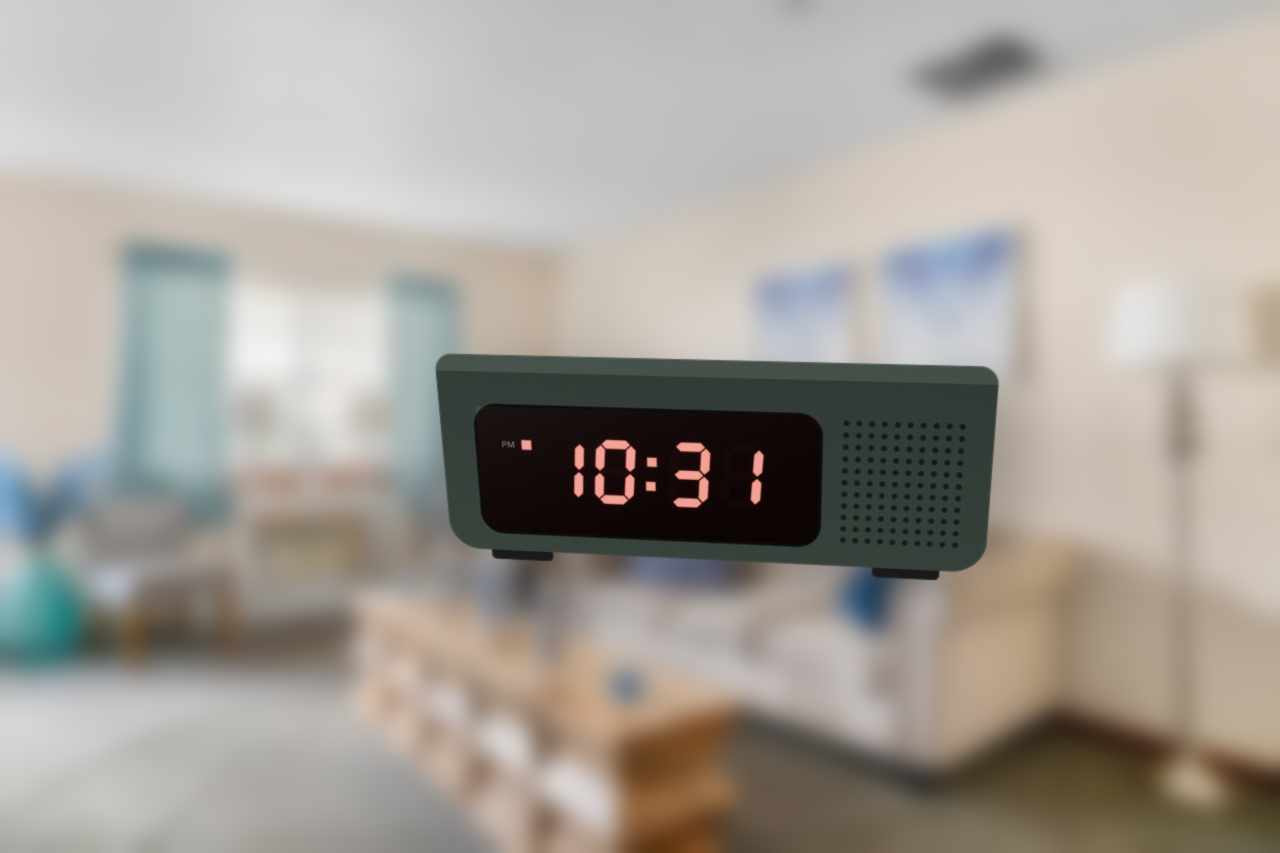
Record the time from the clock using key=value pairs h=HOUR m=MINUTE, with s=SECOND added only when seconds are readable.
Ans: h=10 m=31
